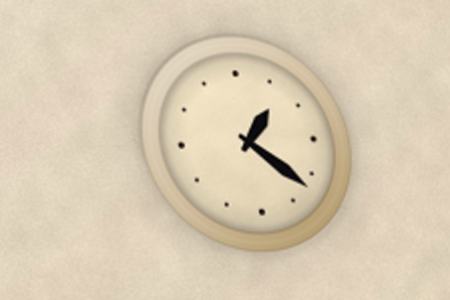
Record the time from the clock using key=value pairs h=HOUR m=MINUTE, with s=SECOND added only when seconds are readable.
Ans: h=1 m=22
